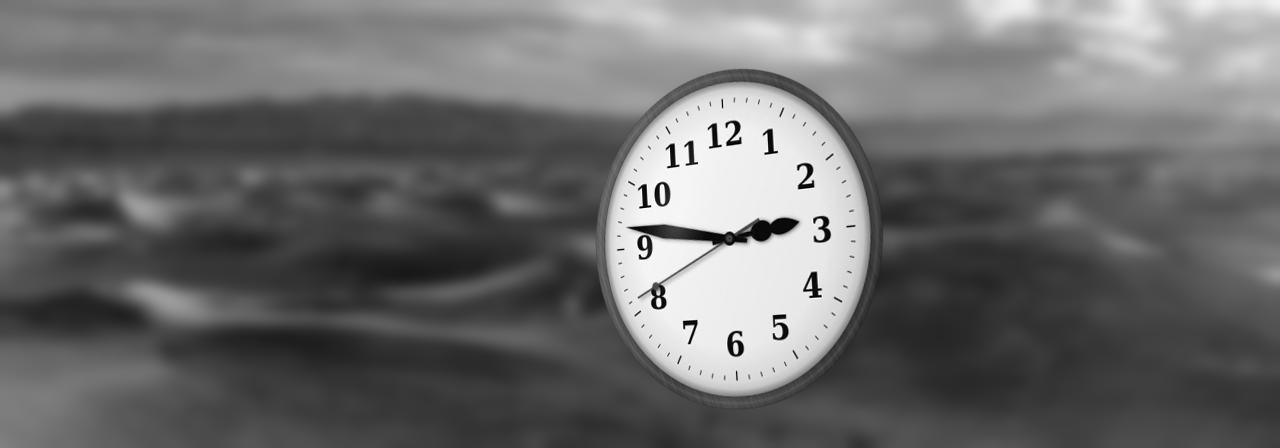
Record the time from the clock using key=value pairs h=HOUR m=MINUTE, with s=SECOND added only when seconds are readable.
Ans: h=2 m=46 s=41
